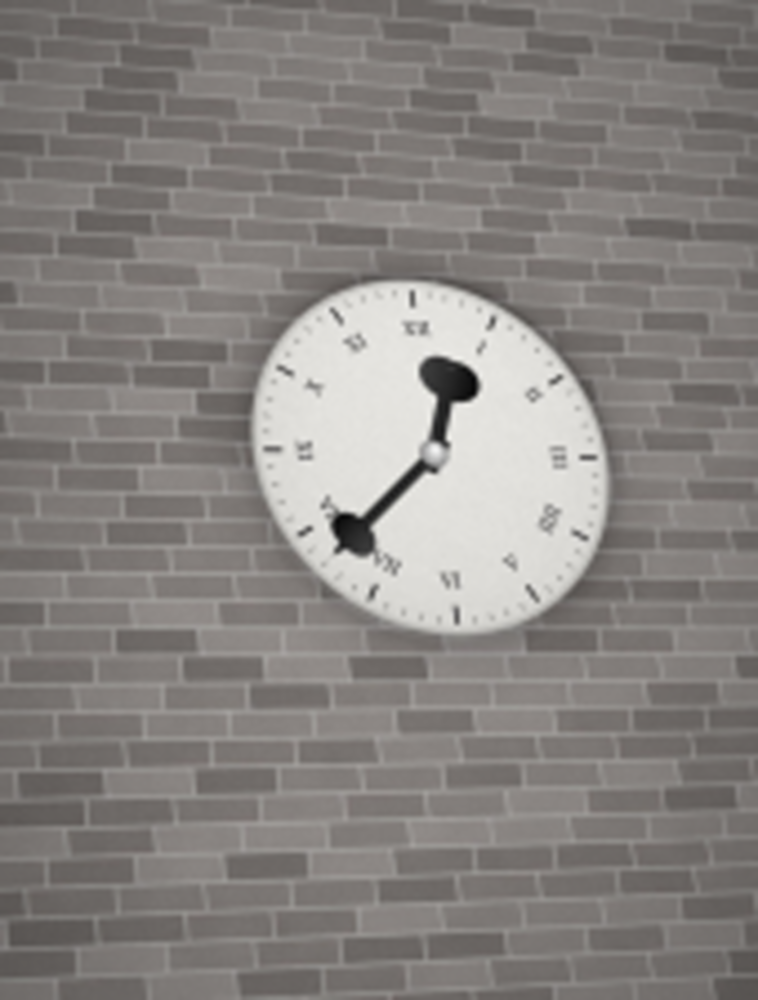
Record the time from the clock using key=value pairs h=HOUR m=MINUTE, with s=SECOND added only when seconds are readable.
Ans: h=12 m=38
